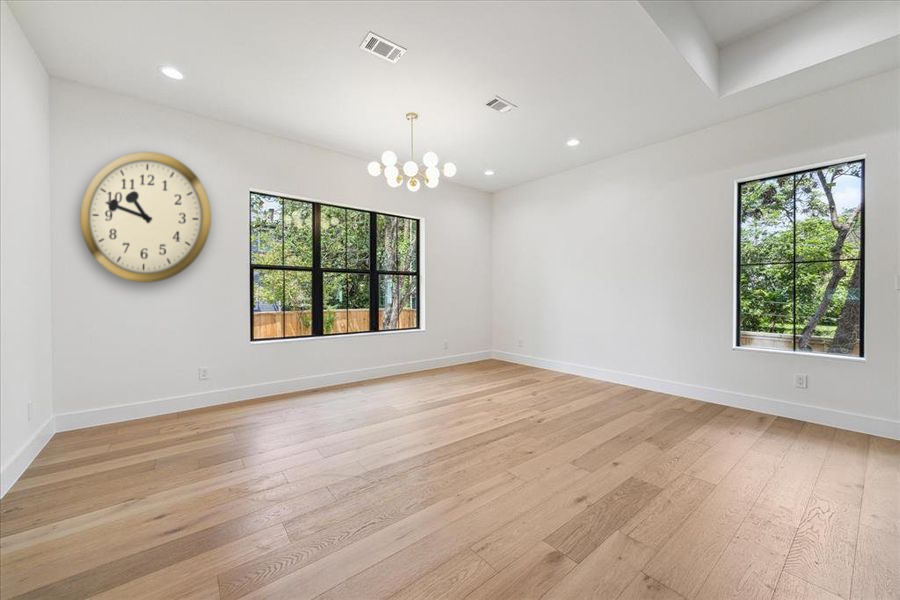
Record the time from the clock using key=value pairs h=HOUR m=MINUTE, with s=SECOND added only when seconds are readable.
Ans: h=10 m=48
